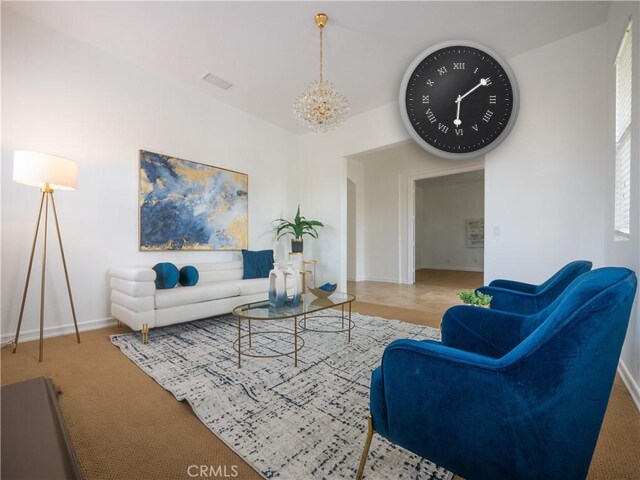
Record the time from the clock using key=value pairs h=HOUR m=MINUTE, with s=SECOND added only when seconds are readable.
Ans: h=6 m=9
